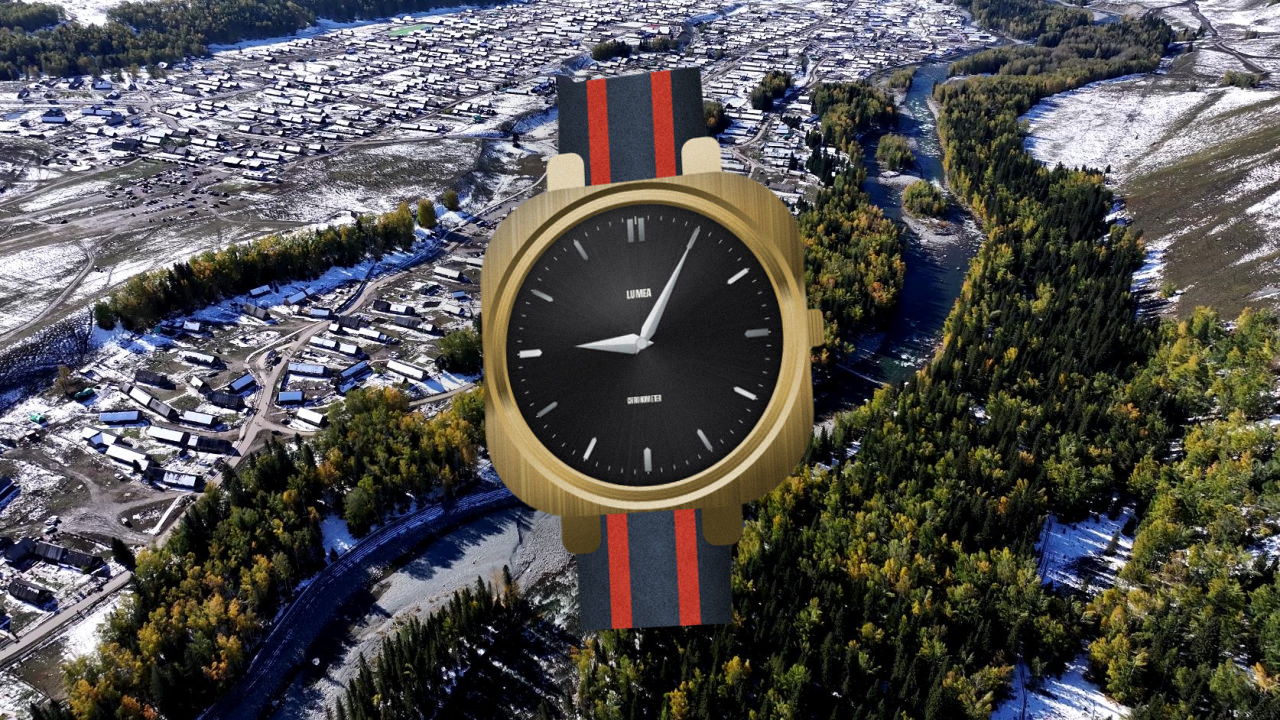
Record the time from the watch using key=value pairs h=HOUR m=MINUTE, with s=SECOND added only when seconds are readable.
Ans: h=9 m=5
